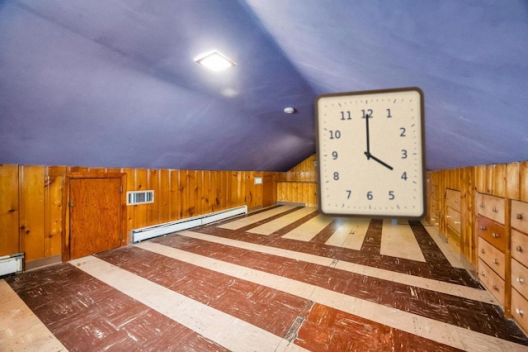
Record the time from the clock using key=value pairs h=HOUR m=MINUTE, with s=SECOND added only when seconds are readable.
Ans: h=4 m=0
